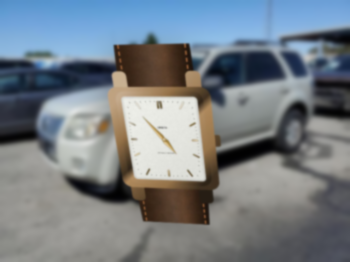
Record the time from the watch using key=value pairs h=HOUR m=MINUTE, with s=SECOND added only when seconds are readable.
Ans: h=4 m=54
